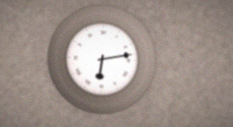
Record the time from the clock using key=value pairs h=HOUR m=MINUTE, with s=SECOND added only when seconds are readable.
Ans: h=6 m=13
